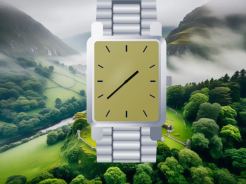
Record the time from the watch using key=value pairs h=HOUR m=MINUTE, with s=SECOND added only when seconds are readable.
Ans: h=1 m=38
